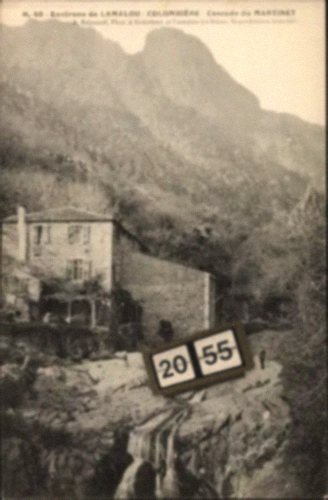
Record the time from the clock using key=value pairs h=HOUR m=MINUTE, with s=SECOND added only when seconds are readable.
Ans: h=20 m=55
